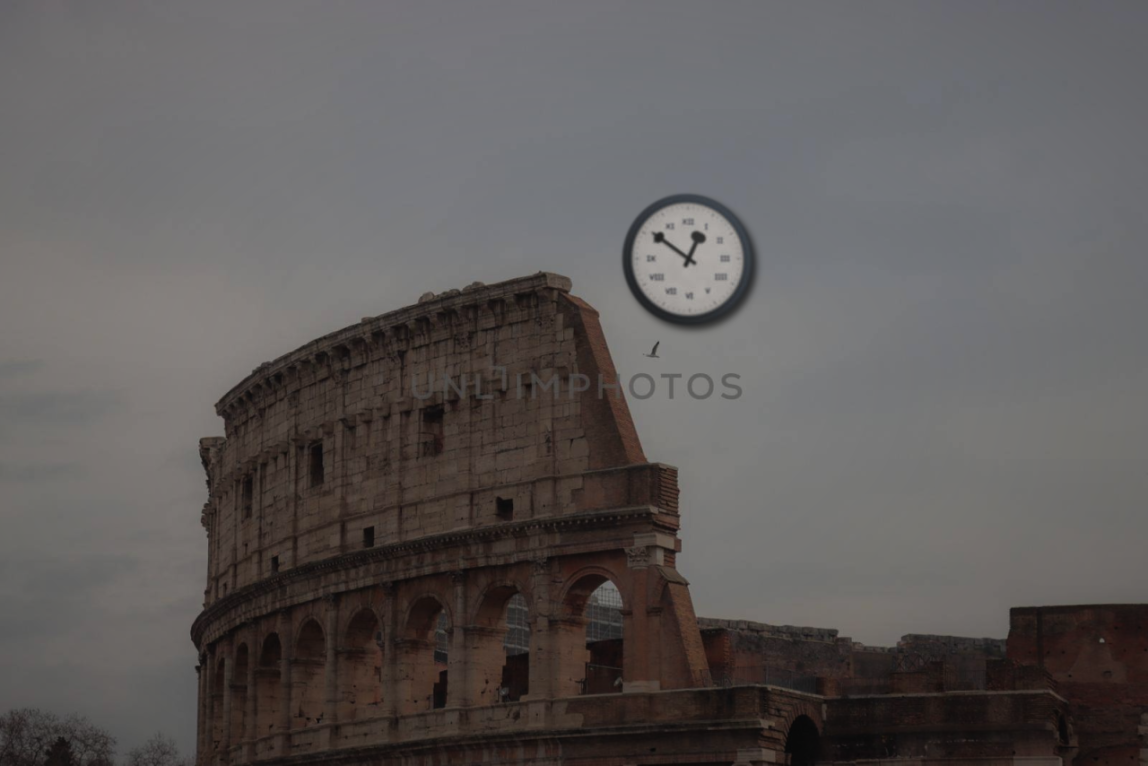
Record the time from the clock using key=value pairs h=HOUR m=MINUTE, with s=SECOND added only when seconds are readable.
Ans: h=12 m=51
